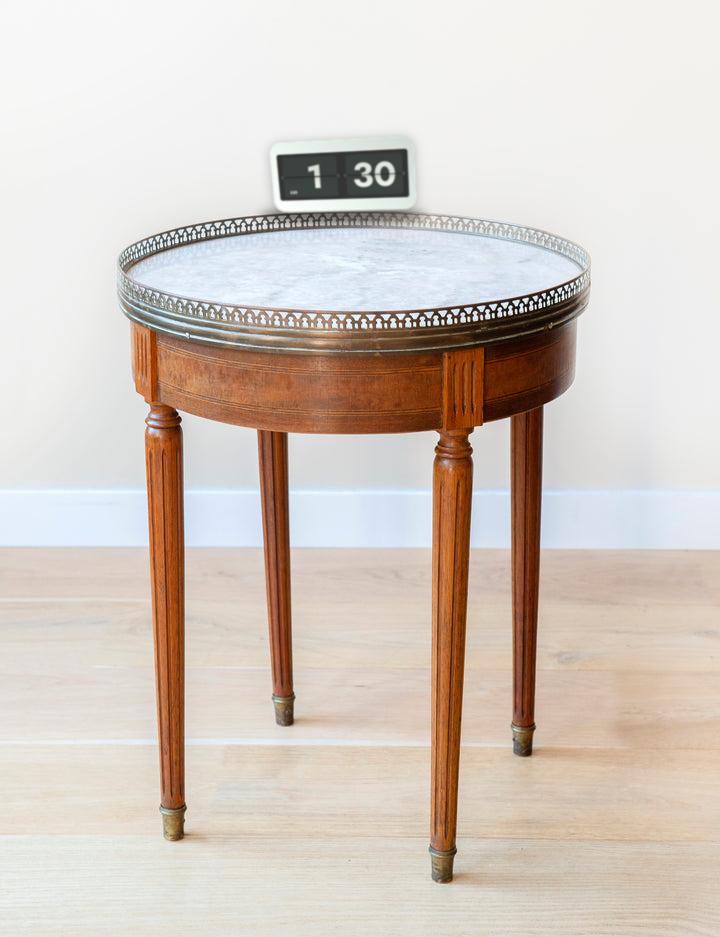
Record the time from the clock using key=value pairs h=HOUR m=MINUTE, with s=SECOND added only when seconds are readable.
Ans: h=1 m=30
